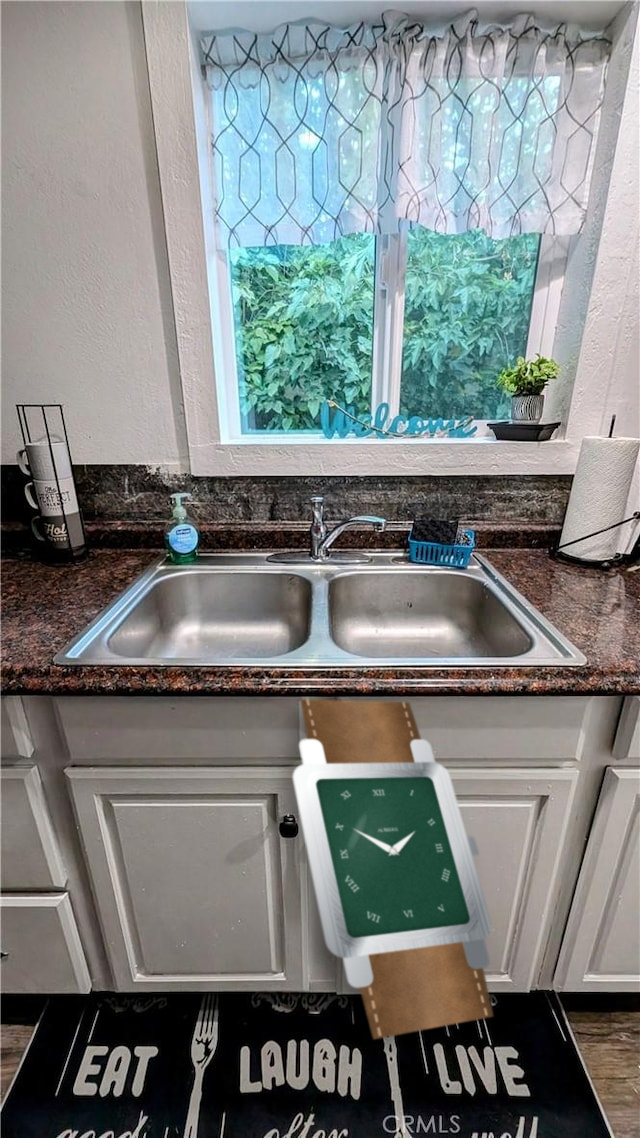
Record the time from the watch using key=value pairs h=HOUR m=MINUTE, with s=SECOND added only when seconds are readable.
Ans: h=1 m=51
